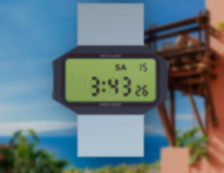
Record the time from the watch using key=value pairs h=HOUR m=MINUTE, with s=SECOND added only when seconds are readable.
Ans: h=3 m=43 s=26
